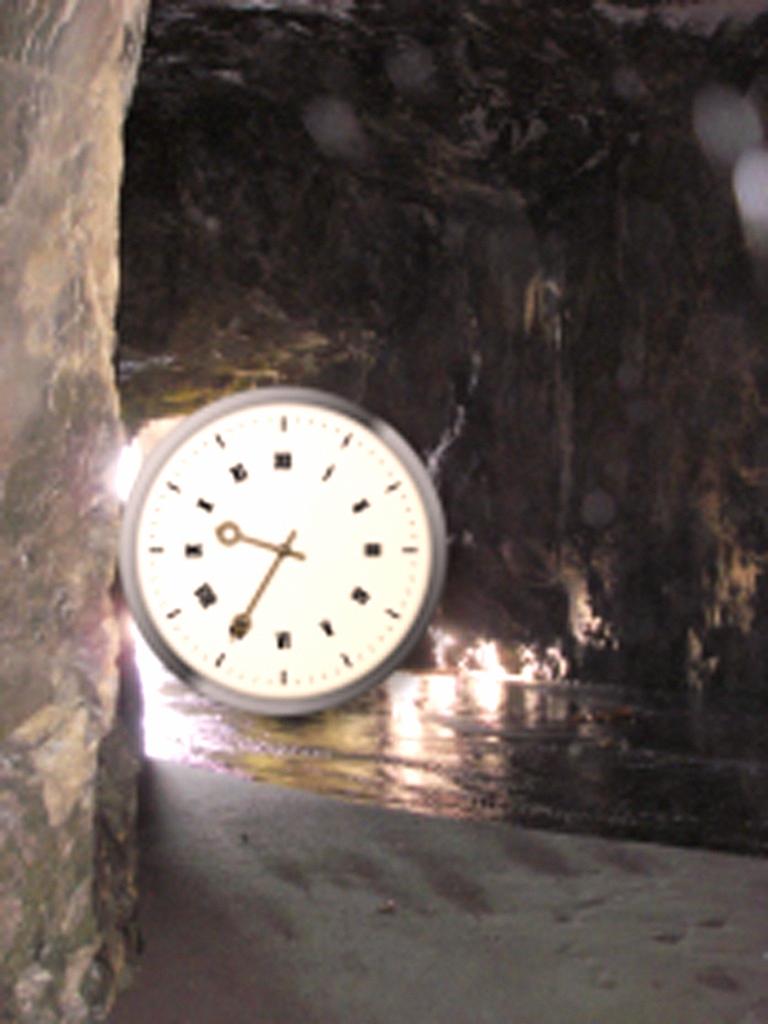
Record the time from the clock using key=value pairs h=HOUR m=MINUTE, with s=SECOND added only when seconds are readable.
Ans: h=9 m=35
